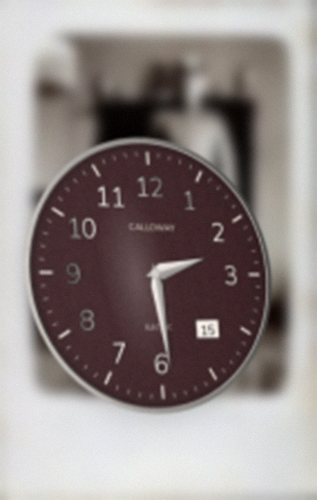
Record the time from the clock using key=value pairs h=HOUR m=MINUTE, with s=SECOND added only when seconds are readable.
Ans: h=2 m=29
